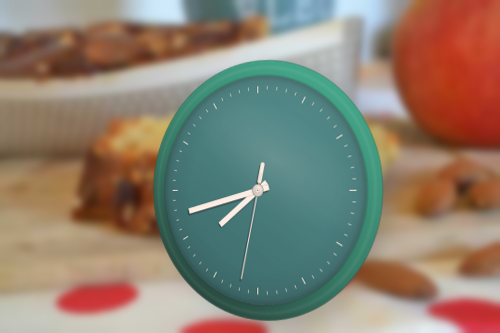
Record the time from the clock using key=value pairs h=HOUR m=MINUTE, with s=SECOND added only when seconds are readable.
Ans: h=7 m=42 s=32
